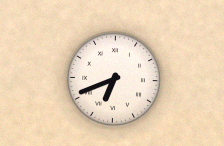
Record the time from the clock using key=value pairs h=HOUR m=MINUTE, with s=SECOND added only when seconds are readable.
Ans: h=6 m=41
